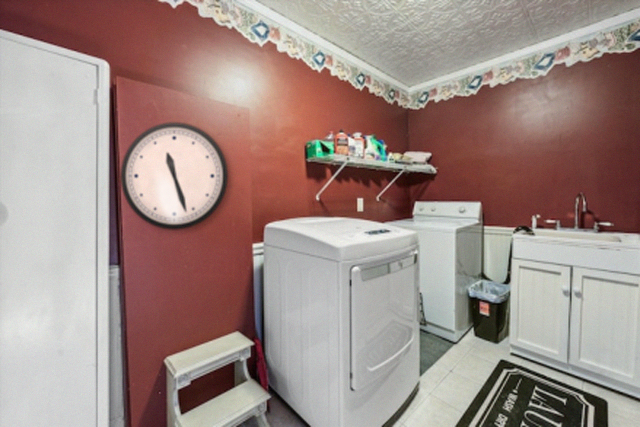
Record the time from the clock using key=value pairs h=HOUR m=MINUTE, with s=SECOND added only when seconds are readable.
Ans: h=11 m=27
